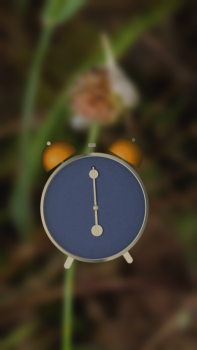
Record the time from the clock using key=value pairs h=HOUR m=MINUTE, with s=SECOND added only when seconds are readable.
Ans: h=6 m=0
